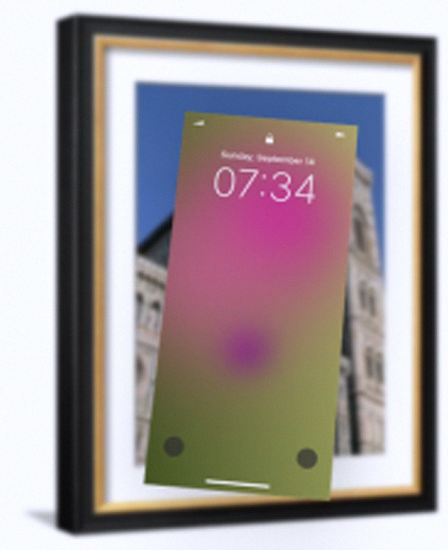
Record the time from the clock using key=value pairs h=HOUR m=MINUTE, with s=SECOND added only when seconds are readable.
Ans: h=7 m=34
